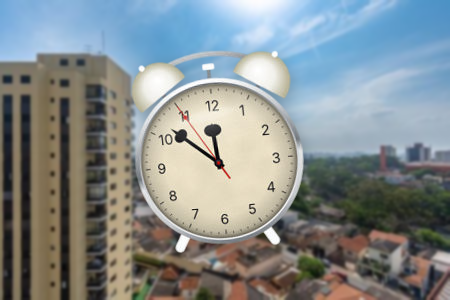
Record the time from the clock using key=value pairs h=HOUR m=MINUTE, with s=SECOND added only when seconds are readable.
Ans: h=11 m=51 s=55
